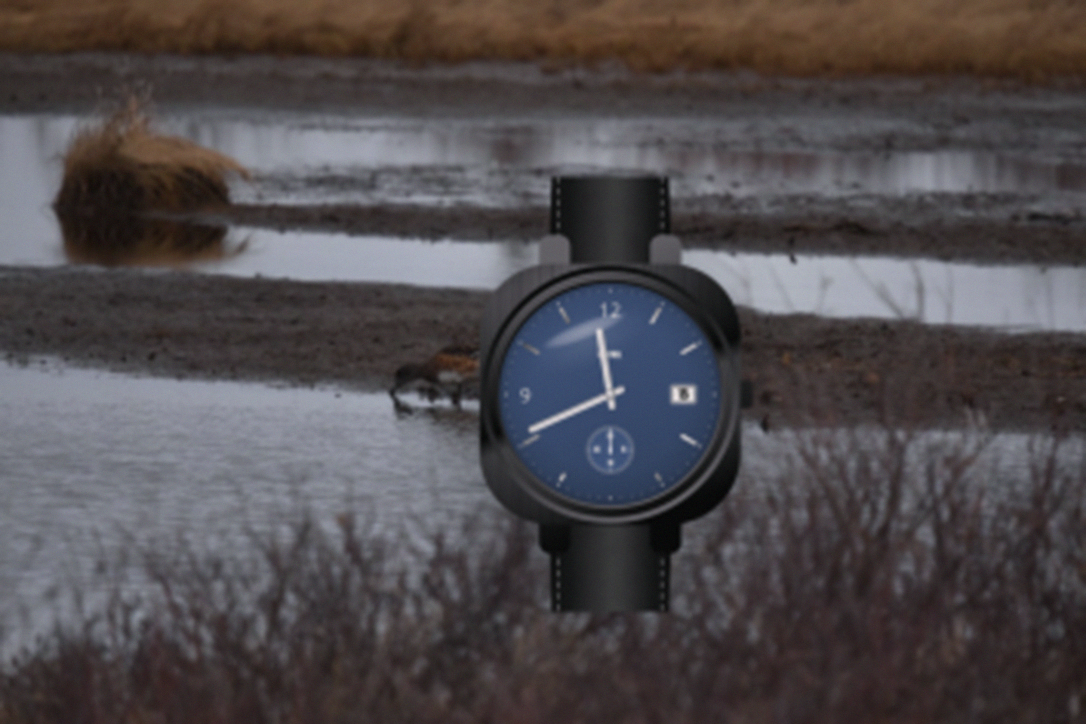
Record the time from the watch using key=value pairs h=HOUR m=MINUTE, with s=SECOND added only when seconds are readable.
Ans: h=11 m=41
